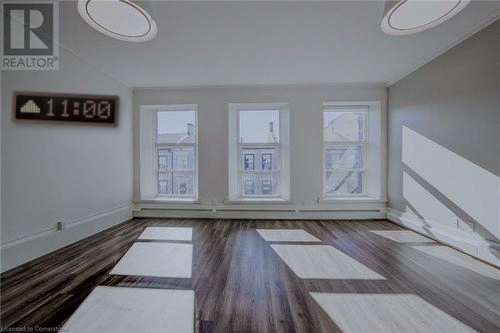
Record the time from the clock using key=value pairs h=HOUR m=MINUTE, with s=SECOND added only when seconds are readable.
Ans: h=11 m=0
